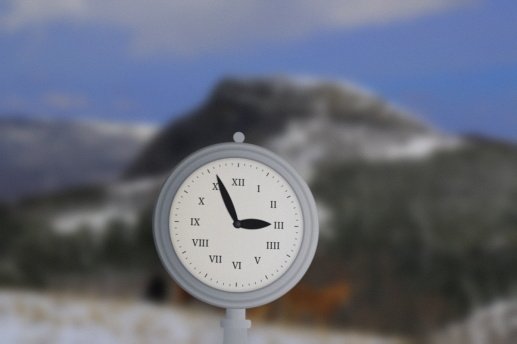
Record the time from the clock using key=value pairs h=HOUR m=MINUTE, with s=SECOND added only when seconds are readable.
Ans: h=2 m=56
